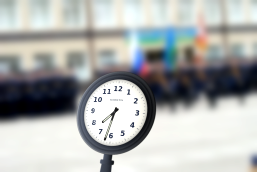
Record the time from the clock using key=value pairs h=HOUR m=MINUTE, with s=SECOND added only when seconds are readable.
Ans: h=7 m=32
